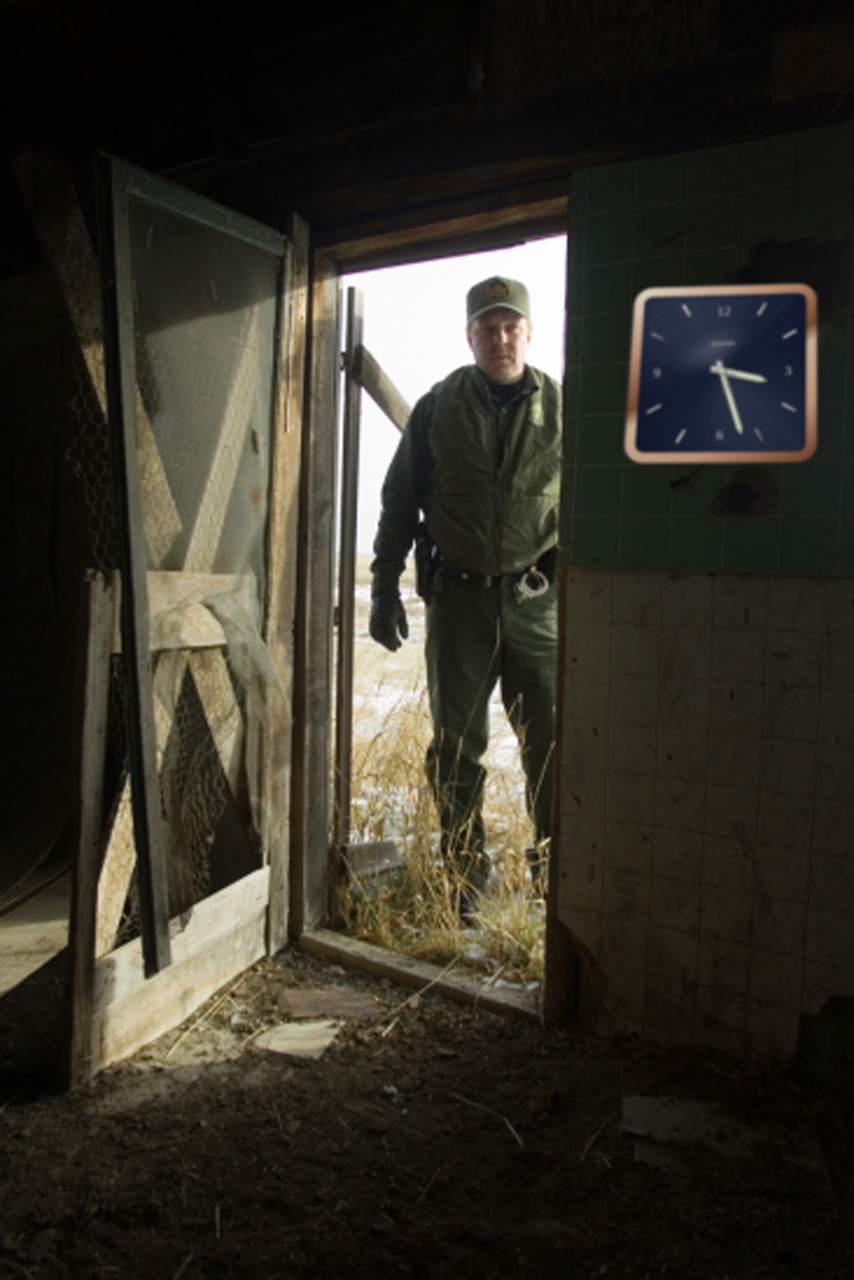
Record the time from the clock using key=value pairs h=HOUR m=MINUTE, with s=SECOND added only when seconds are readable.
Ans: h=3 m=27
